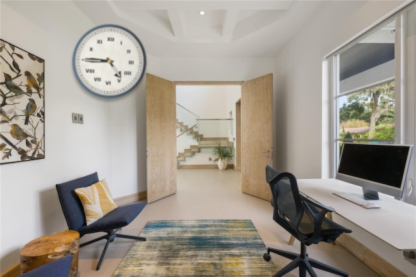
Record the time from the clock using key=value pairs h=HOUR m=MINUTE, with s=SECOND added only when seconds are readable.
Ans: h=4 m=45
